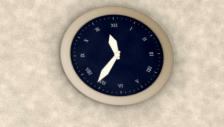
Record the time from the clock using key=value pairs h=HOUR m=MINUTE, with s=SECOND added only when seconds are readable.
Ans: h=11 m=36
